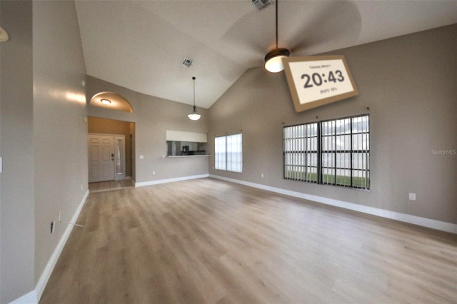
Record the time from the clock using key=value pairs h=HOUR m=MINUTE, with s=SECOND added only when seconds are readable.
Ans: h=20 m=43
